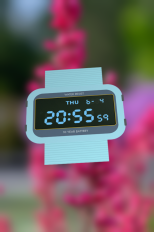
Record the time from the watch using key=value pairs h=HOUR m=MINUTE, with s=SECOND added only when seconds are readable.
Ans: h=20 m=55 s=59
